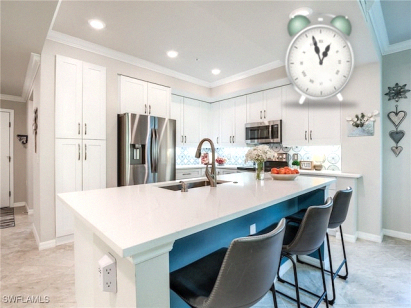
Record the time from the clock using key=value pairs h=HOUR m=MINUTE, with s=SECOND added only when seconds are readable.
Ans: h=12 m=57
